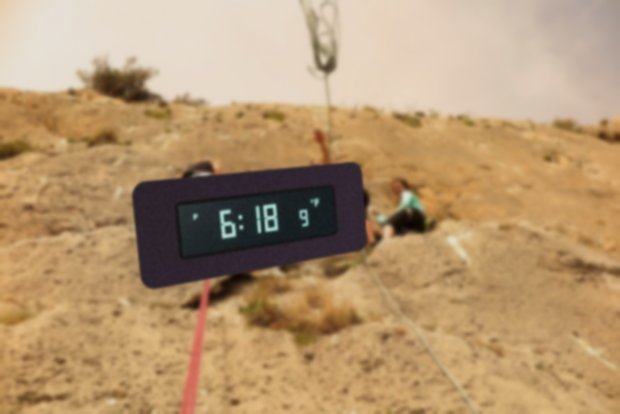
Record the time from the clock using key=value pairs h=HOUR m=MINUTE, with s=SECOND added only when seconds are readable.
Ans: h=6 m=18
